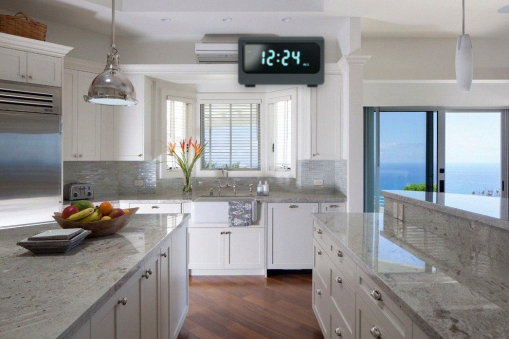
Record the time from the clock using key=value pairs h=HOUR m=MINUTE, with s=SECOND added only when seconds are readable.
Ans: h=12 m=24
